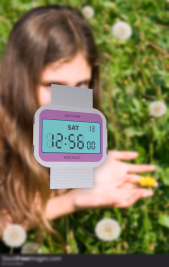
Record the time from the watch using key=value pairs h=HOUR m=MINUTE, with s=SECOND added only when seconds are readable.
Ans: h=12 m=56 s=0
